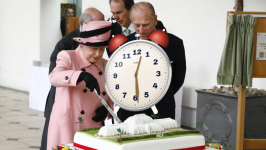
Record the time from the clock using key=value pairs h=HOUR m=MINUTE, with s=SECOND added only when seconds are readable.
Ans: h=12 m=29
